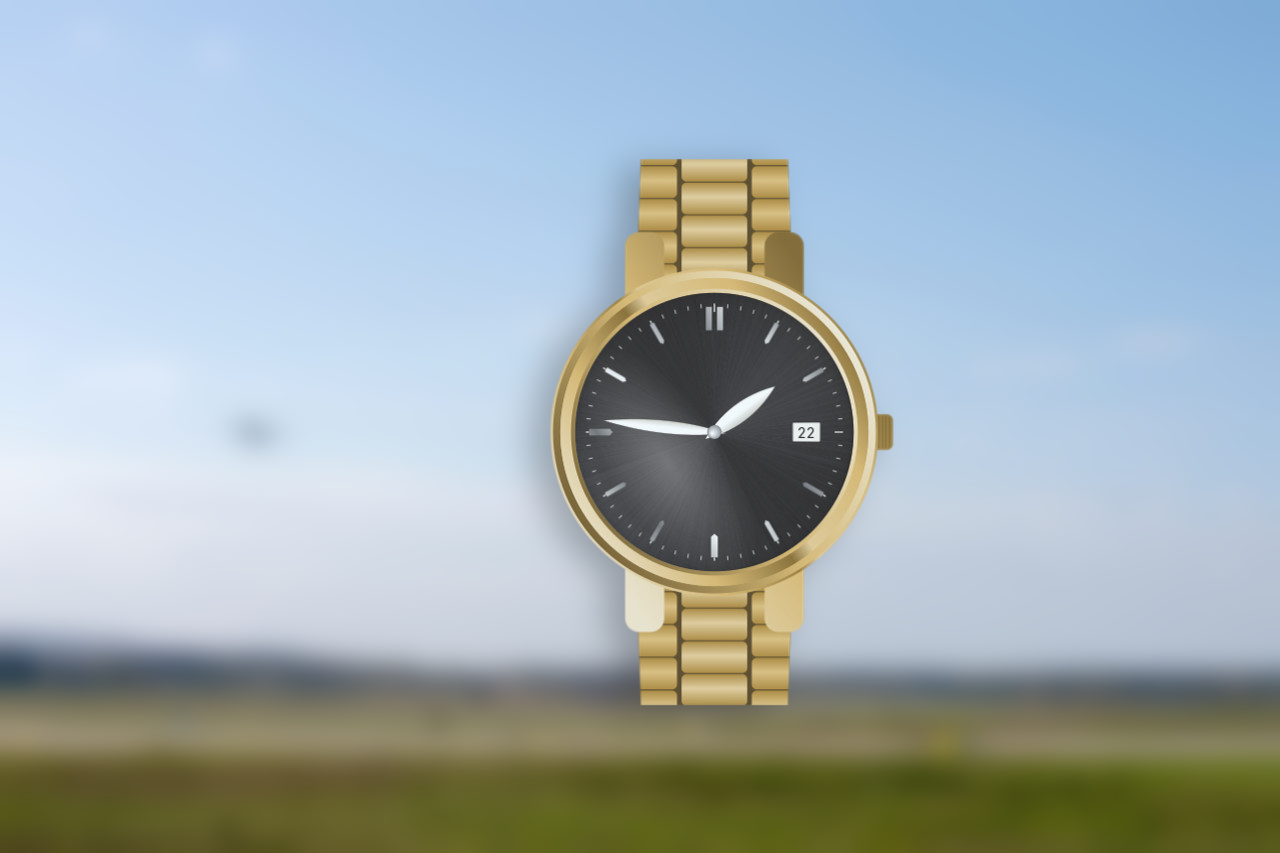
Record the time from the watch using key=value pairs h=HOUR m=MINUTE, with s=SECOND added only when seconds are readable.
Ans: h=1 m=46
